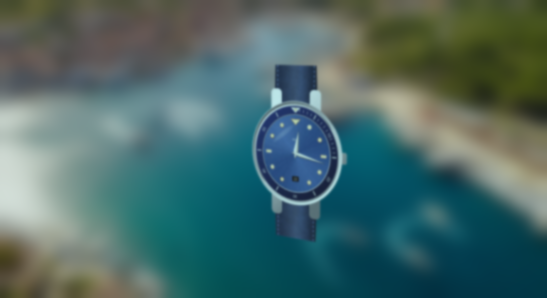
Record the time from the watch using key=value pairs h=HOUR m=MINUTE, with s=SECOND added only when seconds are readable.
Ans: h=12 m=17
